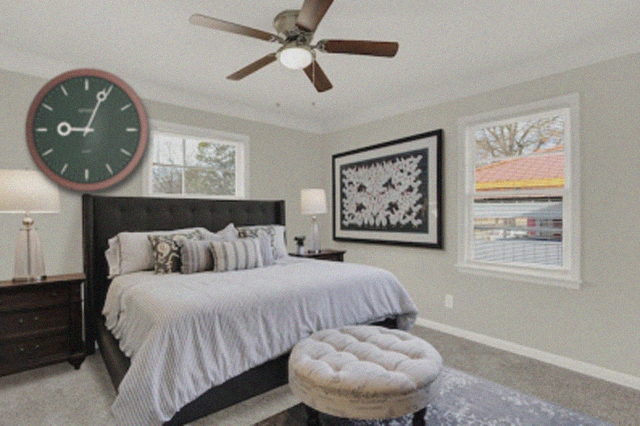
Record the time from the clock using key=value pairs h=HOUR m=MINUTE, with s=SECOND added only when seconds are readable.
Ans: h=9 m=4
